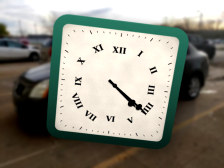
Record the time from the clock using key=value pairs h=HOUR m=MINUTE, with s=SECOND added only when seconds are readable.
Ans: h=4 m=21
